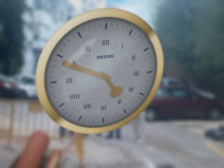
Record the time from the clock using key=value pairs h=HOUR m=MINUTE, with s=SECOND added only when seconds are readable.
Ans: h=4 m=49
